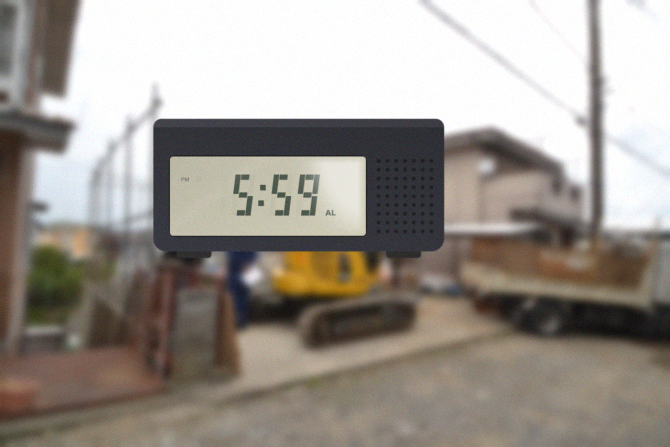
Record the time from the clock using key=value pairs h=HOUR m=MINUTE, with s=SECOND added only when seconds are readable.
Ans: h=5 m=59
